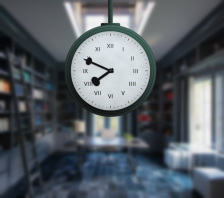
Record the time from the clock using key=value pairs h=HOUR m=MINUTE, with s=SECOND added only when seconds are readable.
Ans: h=7 m=49
